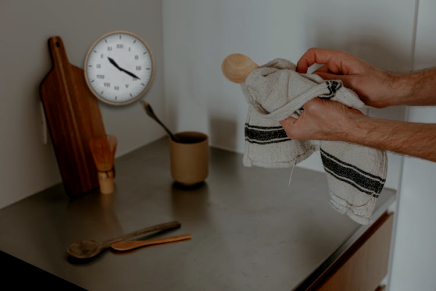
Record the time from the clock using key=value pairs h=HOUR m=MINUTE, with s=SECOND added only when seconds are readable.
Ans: h=10 m=19
